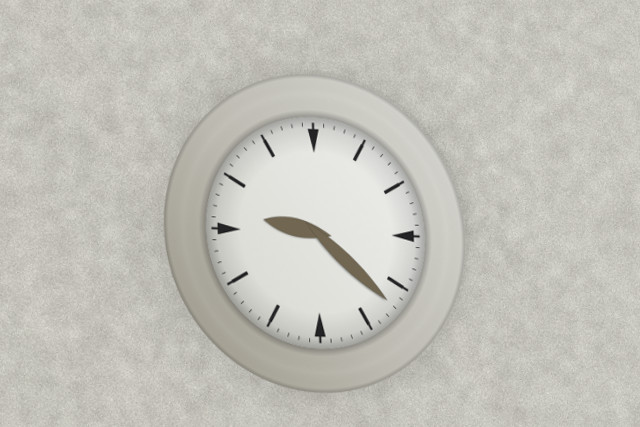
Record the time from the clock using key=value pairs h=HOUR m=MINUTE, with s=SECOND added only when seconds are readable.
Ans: h=9 m=22
